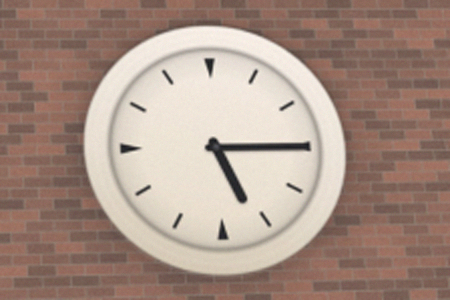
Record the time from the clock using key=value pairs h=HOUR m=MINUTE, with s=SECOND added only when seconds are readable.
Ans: h=5 m=15
